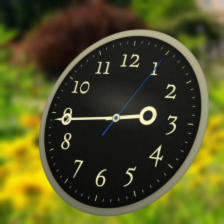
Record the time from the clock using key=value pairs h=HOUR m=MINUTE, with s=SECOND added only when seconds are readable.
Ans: h=2 m=44 s=5
